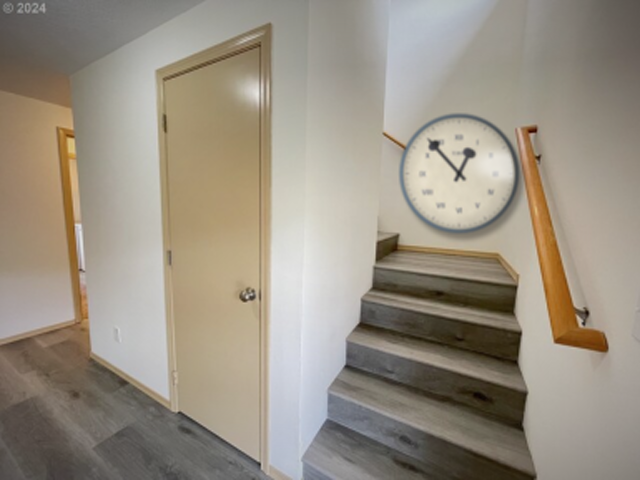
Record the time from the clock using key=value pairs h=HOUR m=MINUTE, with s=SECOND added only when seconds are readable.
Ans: h=12 m=53
